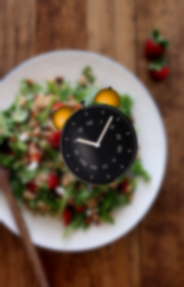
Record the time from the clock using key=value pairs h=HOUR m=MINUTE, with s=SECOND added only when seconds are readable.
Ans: h=10 m=8
